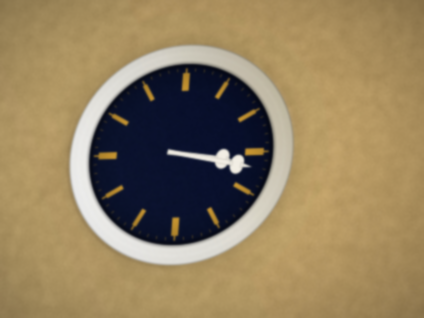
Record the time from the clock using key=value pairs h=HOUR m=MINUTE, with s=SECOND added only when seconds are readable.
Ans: h=3 m=17
